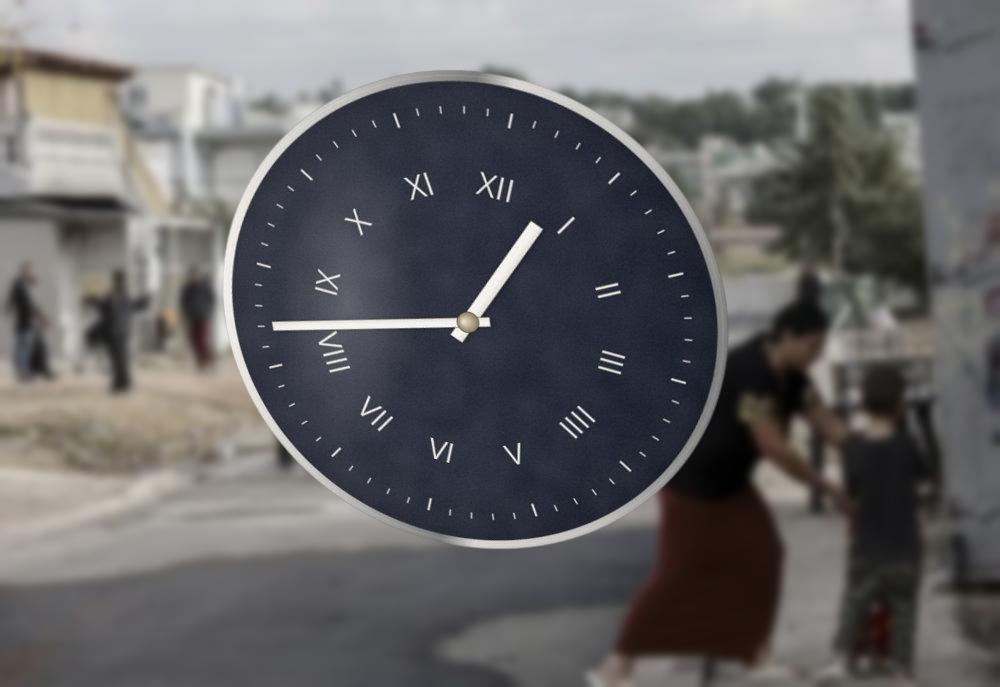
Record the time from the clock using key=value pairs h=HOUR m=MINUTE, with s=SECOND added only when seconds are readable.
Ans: h=12 m=42
